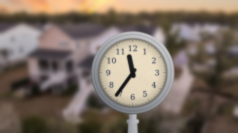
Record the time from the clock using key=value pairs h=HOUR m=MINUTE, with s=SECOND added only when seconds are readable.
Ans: h=11 m=36
